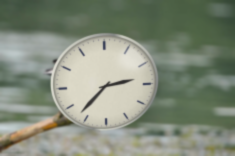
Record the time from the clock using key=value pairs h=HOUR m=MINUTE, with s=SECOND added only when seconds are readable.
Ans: h=2 m=37
